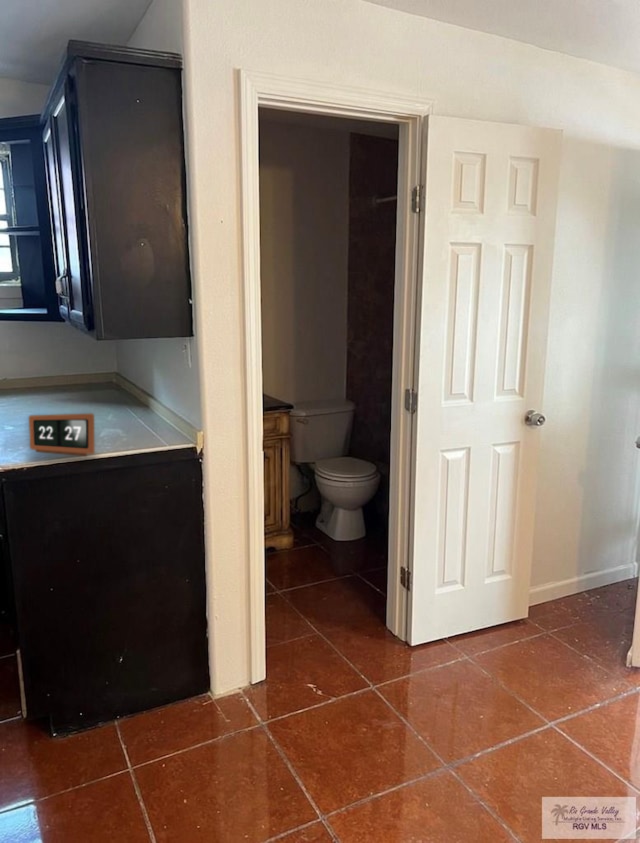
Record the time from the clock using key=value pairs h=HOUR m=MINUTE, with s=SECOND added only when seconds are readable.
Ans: h=22 m=27
